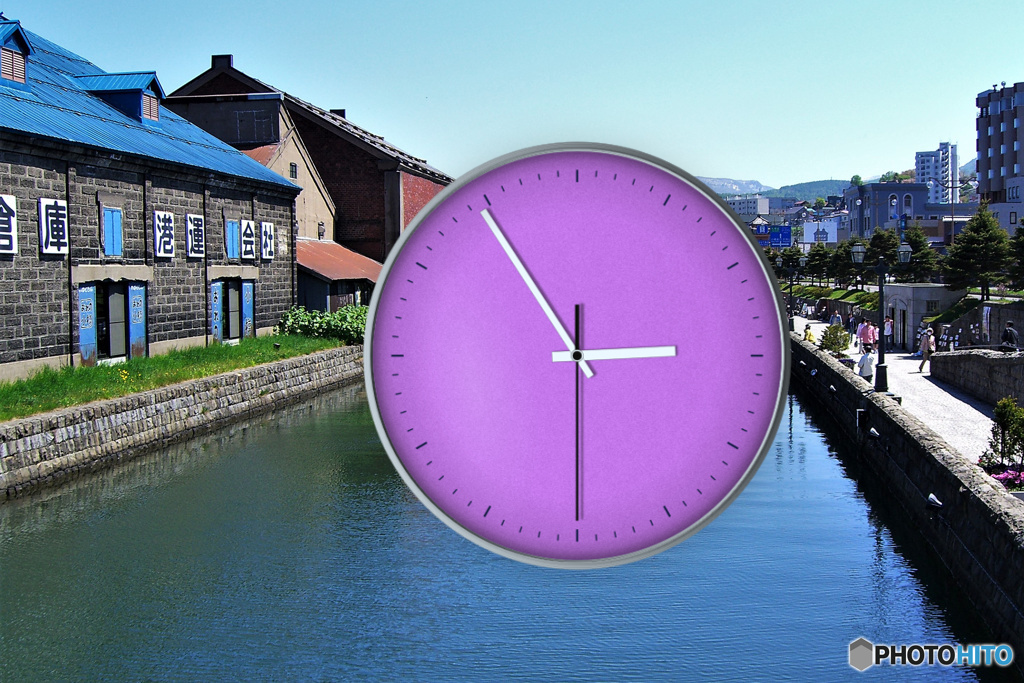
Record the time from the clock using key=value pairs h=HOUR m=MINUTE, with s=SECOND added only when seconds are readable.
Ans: h=2 m=54 s=30
